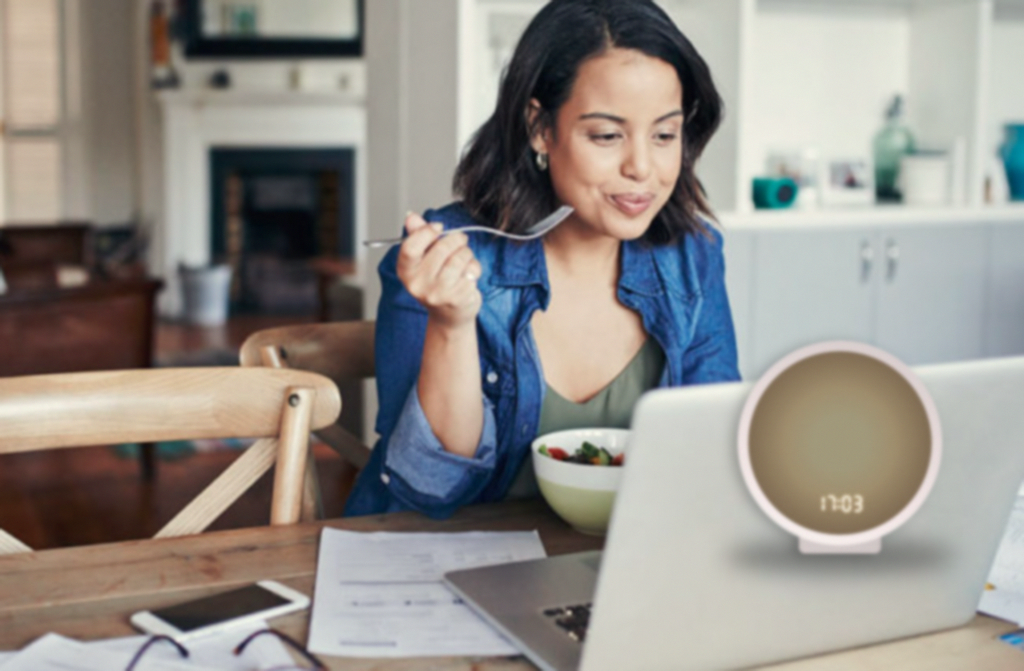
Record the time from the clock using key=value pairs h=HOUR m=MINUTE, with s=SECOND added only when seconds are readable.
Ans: h=17 m=3
